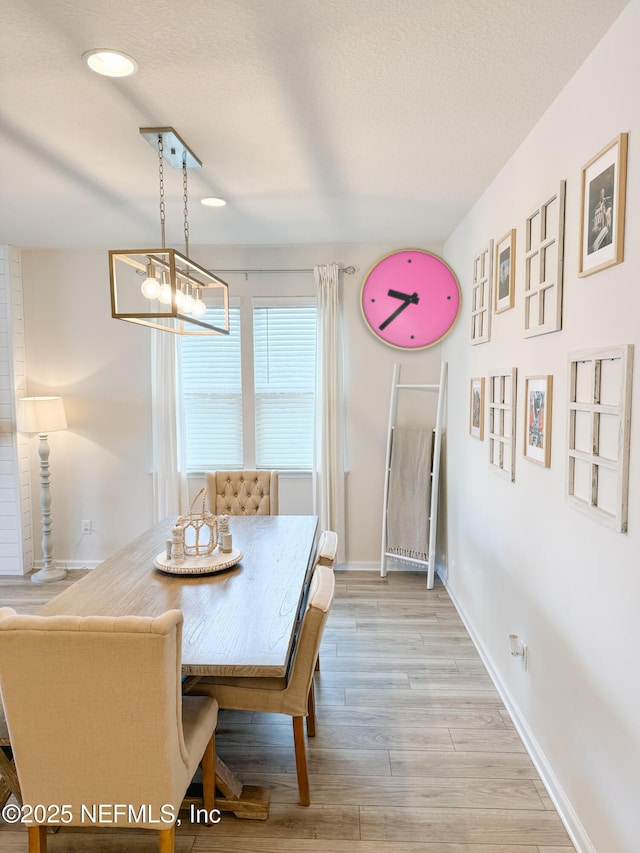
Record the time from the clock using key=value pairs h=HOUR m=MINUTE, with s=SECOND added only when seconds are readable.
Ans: h=9 m=38
